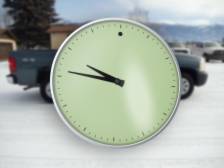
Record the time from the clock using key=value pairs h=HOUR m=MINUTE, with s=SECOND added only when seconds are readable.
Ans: h=9 m=46
